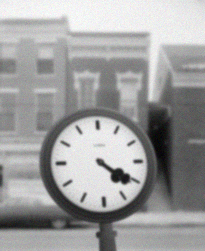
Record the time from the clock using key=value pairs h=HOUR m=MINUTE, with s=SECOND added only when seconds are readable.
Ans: h=4 m=21
